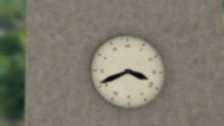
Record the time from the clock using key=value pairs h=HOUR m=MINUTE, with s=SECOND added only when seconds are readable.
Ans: h=3 m=41
